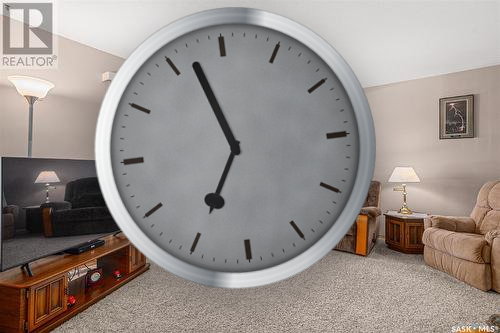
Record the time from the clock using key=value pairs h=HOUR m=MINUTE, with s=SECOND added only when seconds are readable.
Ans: h=6 m=57
